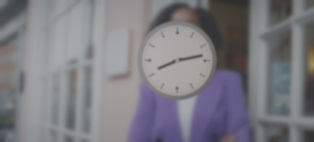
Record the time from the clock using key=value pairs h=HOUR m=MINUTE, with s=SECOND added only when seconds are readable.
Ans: h=8 m=13
